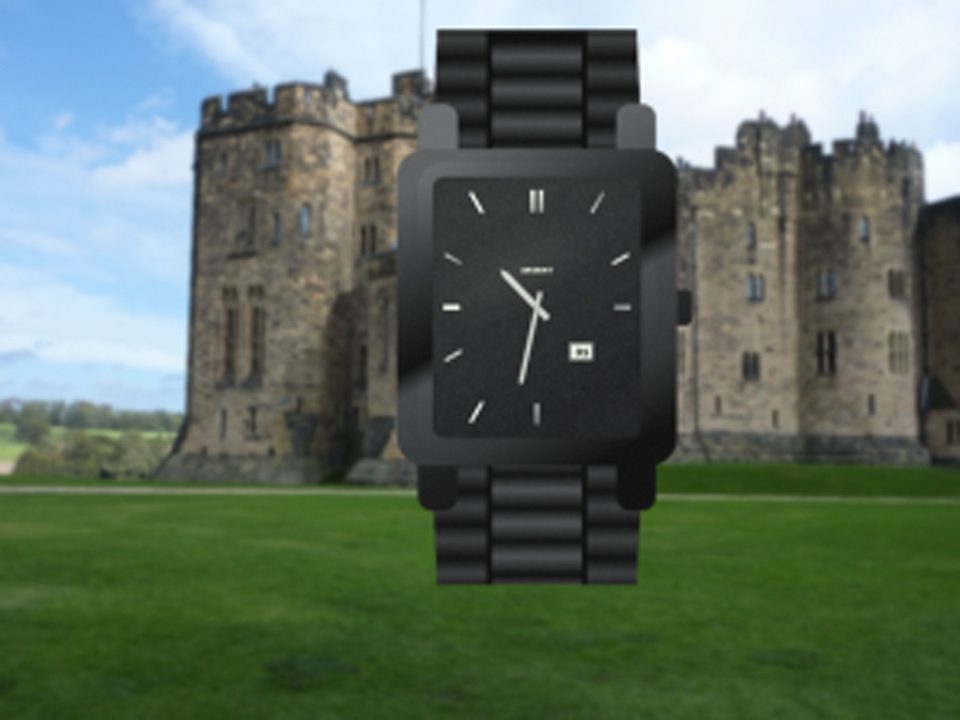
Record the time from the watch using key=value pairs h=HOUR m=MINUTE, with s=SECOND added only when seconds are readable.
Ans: h=10 m=32
